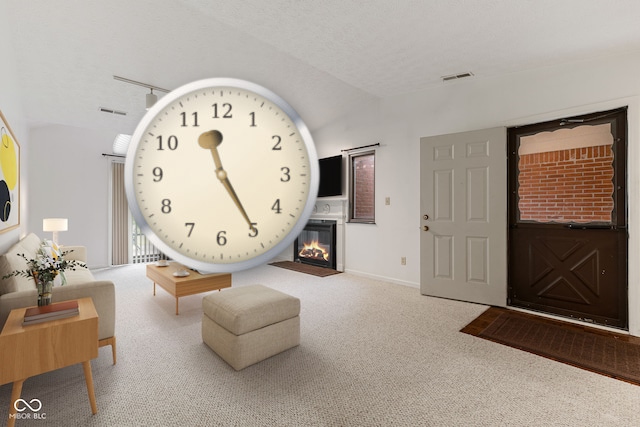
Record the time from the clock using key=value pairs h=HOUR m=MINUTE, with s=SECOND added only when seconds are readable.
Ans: h=11 m=25
